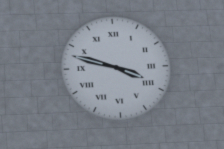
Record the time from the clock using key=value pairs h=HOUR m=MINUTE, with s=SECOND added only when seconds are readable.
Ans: h=3 m=48
